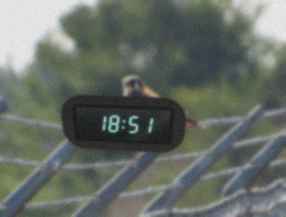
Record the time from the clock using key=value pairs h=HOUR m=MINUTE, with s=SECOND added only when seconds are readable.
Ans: h=18 m=51
